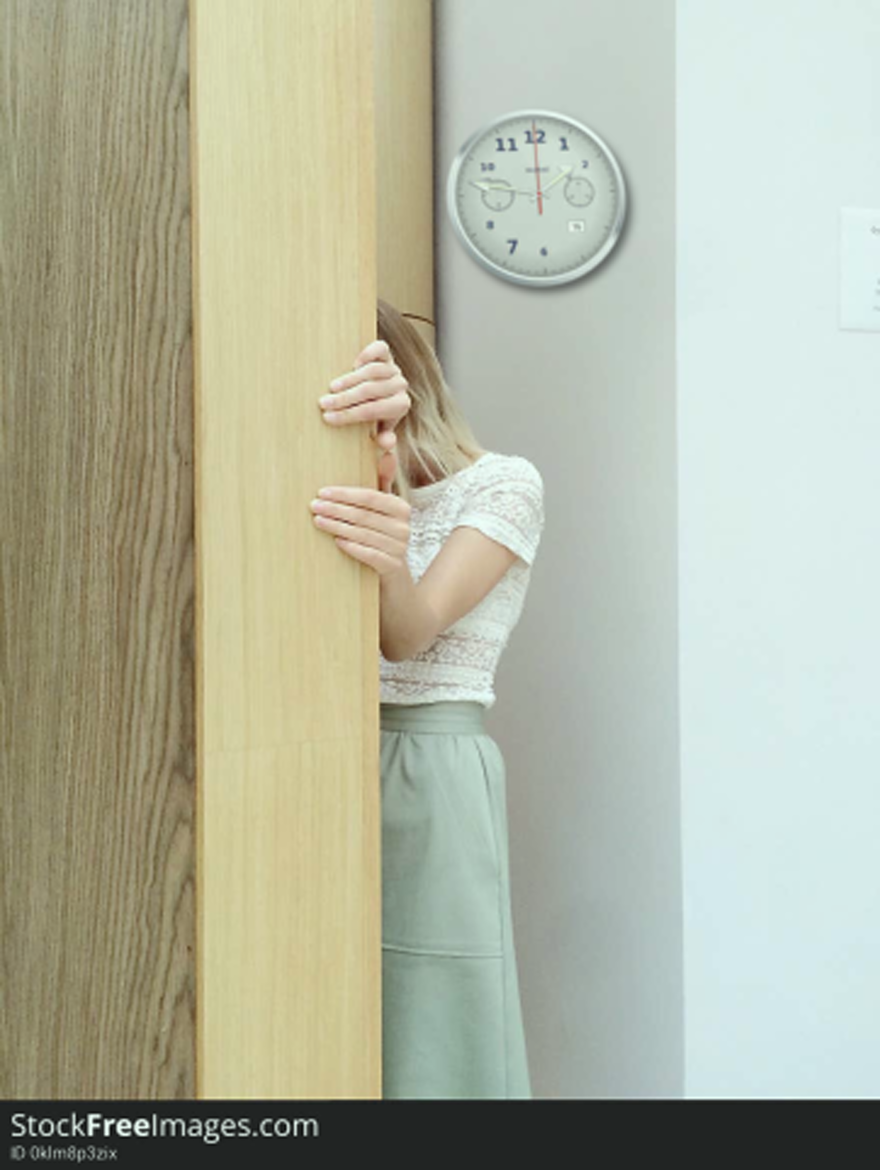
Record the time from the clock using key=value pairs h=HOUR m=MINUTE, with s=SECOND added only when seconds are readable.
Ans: h=1 m=47
